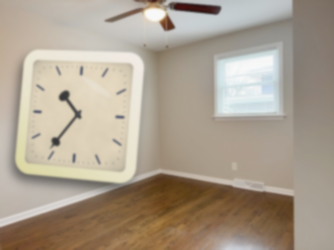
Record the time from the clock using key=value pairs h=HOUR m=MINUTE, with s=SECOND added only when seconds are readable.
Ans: h=10 m=36
